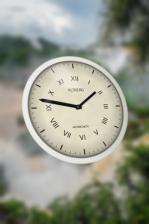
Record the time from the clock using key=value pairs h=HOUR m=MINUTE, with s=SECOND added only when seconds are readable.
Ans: h=1 m=47
